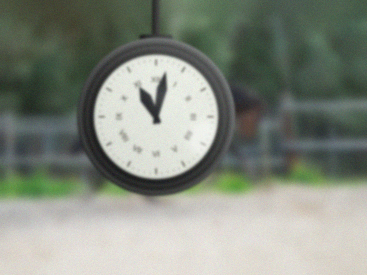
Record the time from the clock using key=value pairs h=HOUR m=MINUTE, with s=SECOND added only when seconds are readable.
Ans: h=11 m=2
